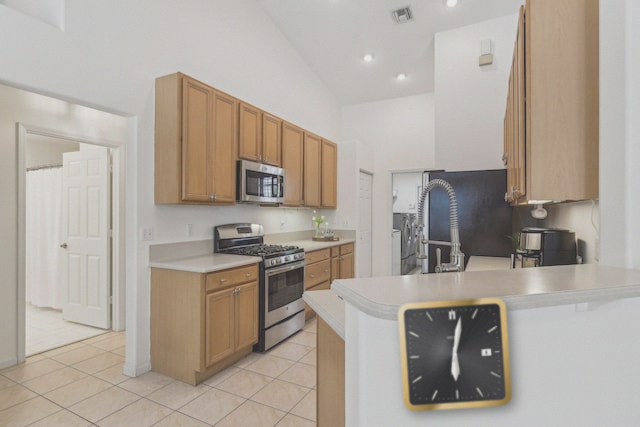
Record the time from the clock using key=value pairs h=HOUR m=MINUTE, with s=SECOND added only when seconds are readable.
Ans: h=6 m=2
